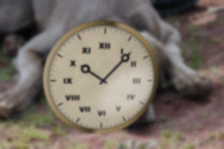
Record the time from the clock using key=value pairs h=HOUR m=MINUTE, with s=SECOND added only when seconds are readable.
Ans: h=10 m=7
